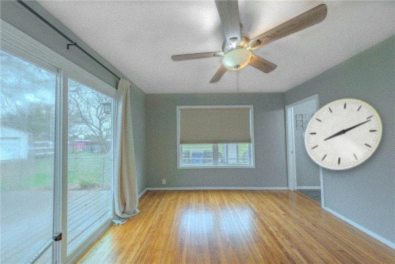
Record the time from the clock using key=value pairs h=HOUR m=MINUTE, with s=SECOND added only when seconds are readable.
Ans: h=8 m=11
